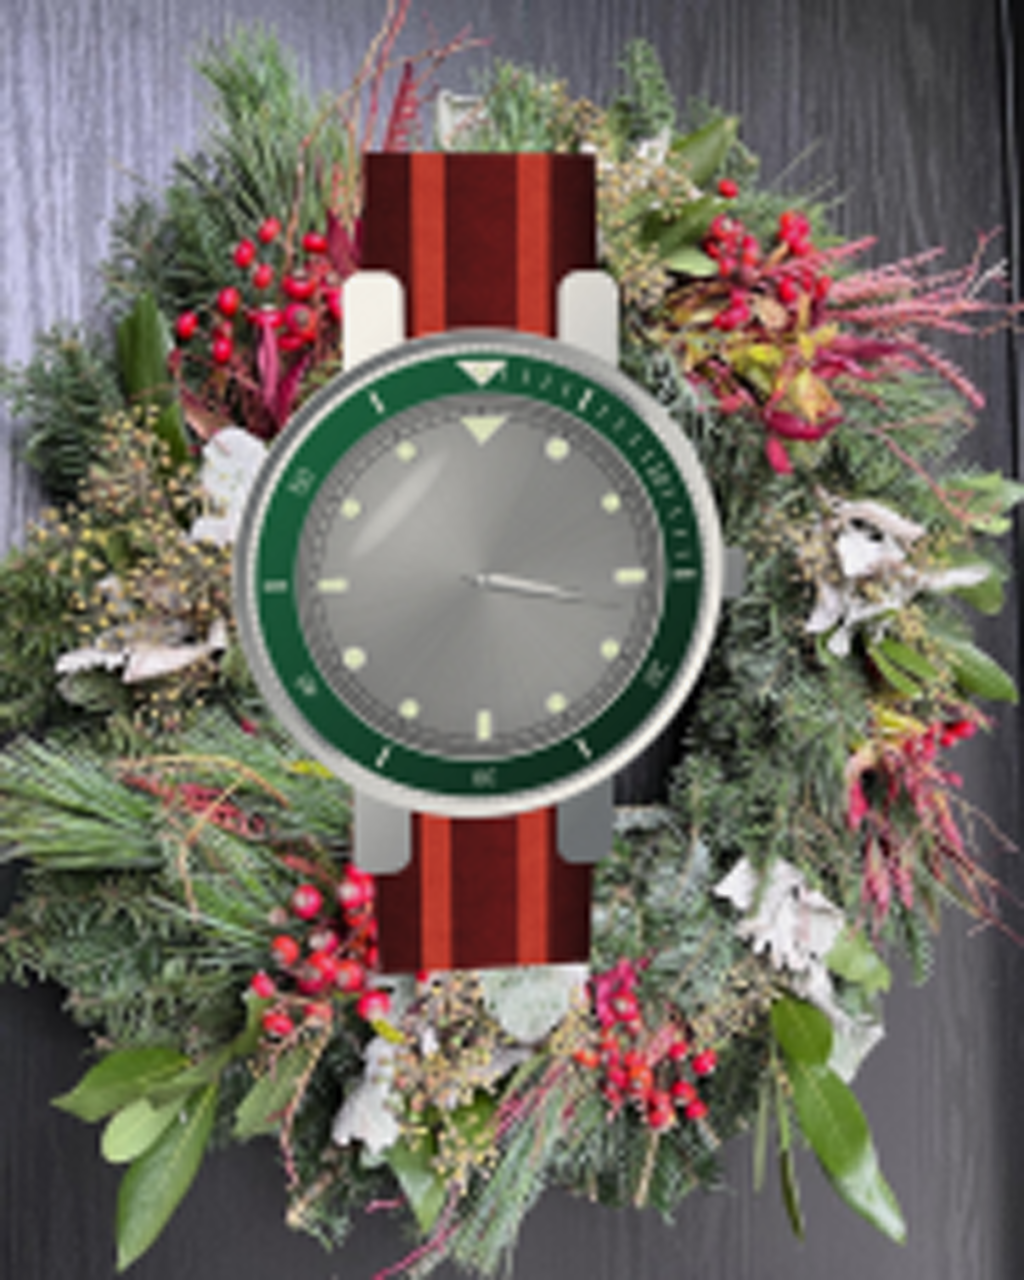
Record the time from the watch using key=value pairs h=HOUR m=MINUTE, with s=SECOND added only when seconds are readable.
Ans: h=3 m=17
